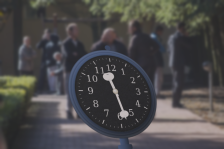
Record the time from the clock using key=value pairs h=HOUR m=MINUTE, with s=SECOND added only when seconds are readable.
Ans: h=11 m=28
